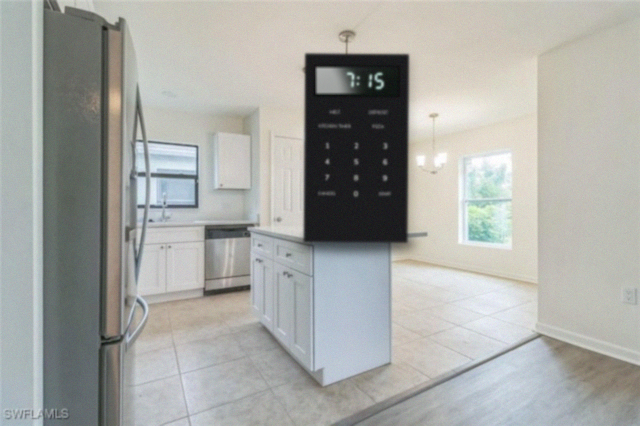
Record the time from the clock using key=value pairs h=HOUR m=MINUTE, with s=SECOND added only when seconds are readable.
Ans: h=7 m=15
